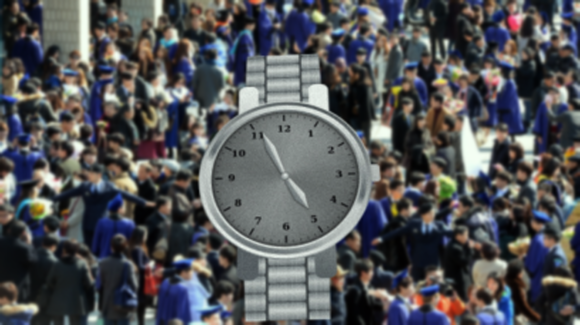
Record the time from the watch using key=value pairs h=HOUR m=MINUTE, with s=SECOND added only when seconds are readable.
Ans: h=4 m=56
